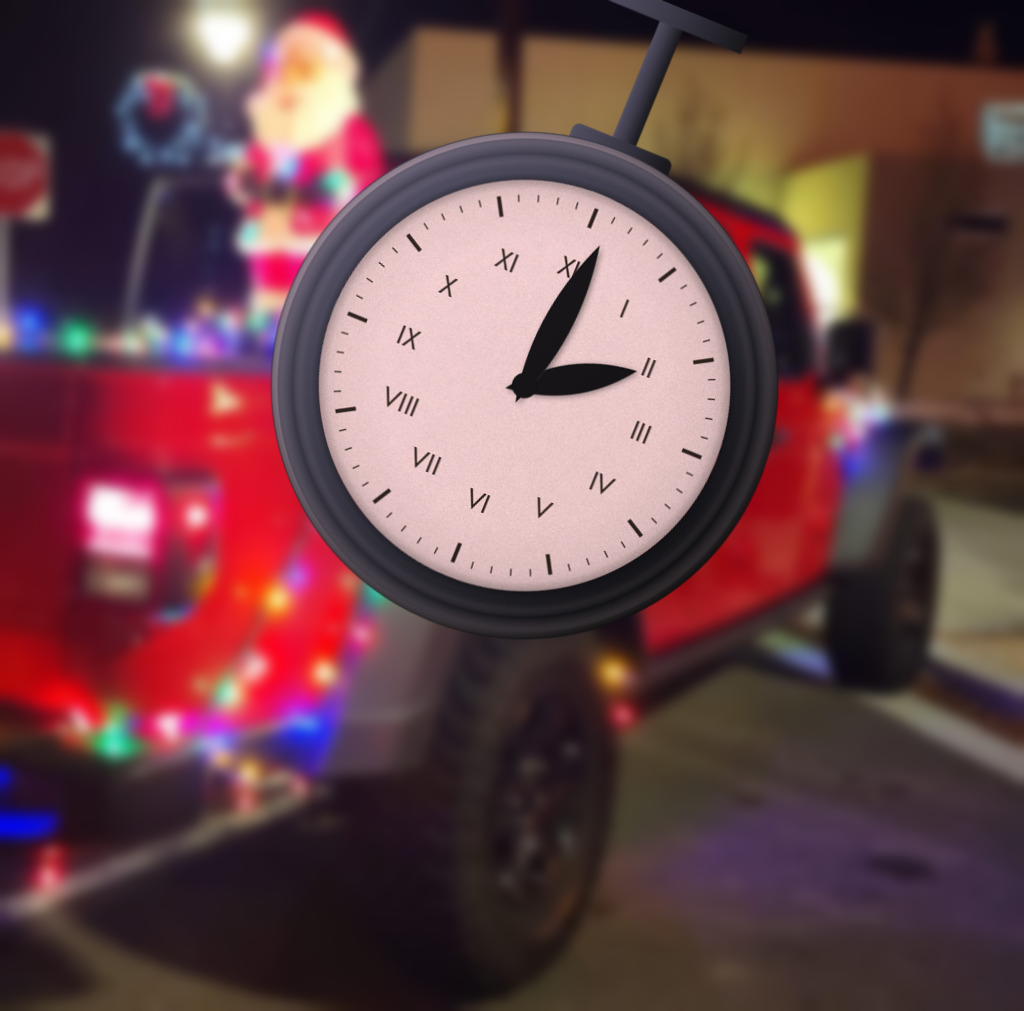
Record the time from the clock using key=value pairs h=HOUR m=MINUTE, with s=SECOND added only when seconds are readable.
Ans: h=2 m=1
